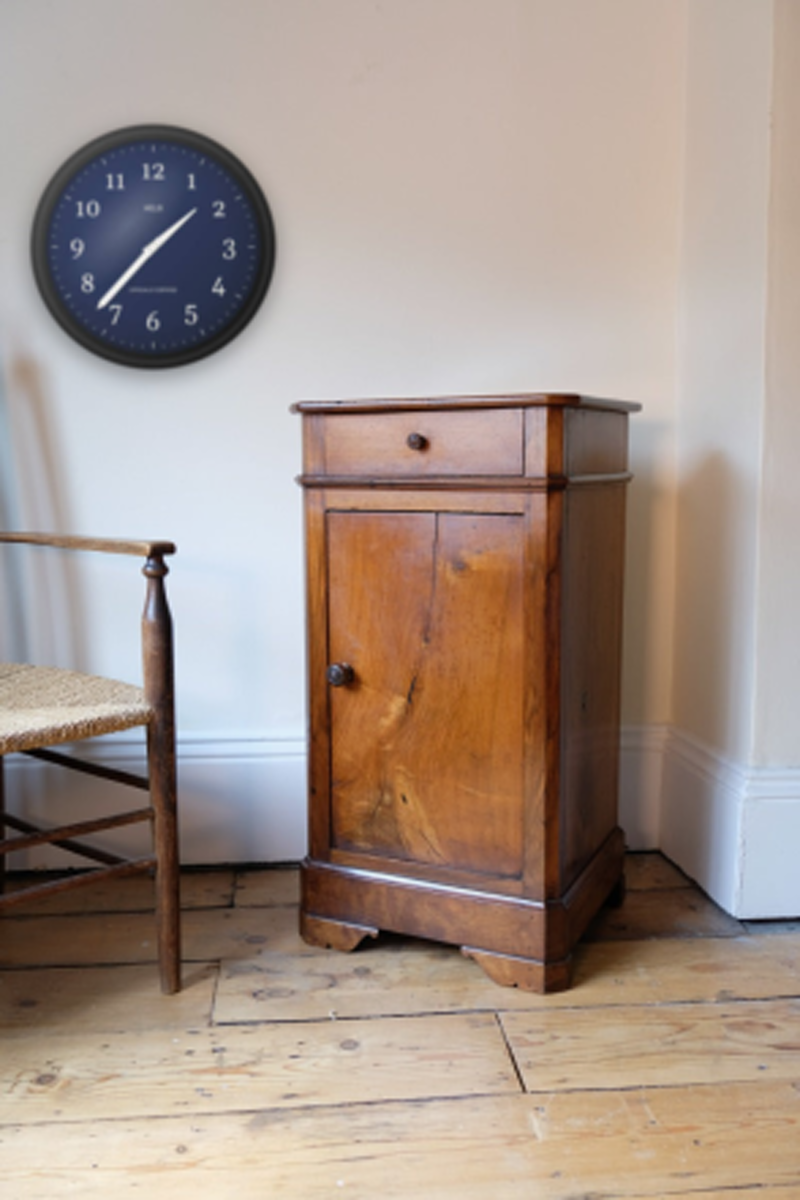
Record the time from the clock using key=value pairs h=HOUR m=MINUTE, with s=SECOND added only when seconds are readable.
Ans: h=1 m=37
